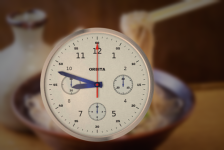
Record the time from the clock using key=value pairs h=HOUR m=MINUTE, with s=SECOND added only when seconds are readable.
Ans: h=8 m=48
